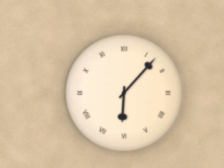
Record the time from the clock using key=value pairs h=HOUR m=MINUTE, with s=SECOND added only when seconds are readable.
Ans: h=6 m=7
